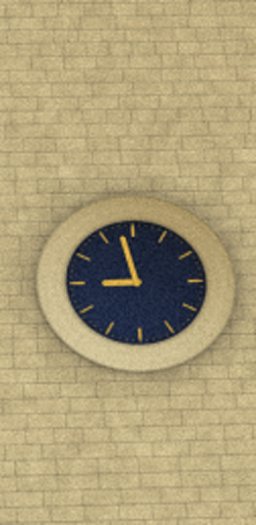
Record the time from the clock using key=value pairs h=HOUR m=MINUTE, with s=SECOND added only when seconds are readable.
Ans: h=8 m=58
